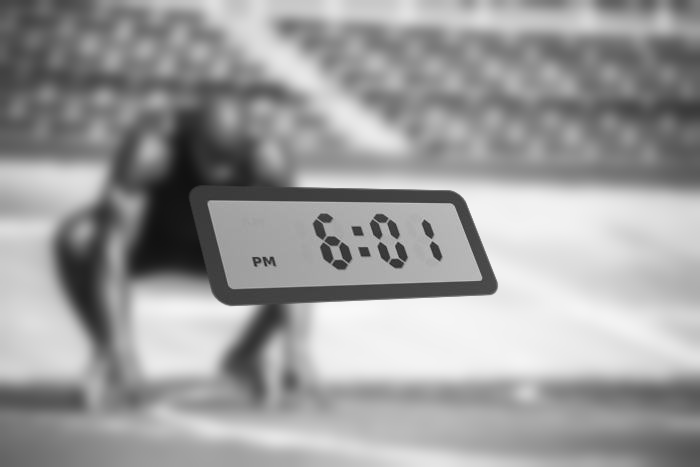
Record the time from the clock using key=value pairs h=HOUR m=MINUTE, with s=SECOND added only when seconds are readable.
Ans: h=6 m=1
